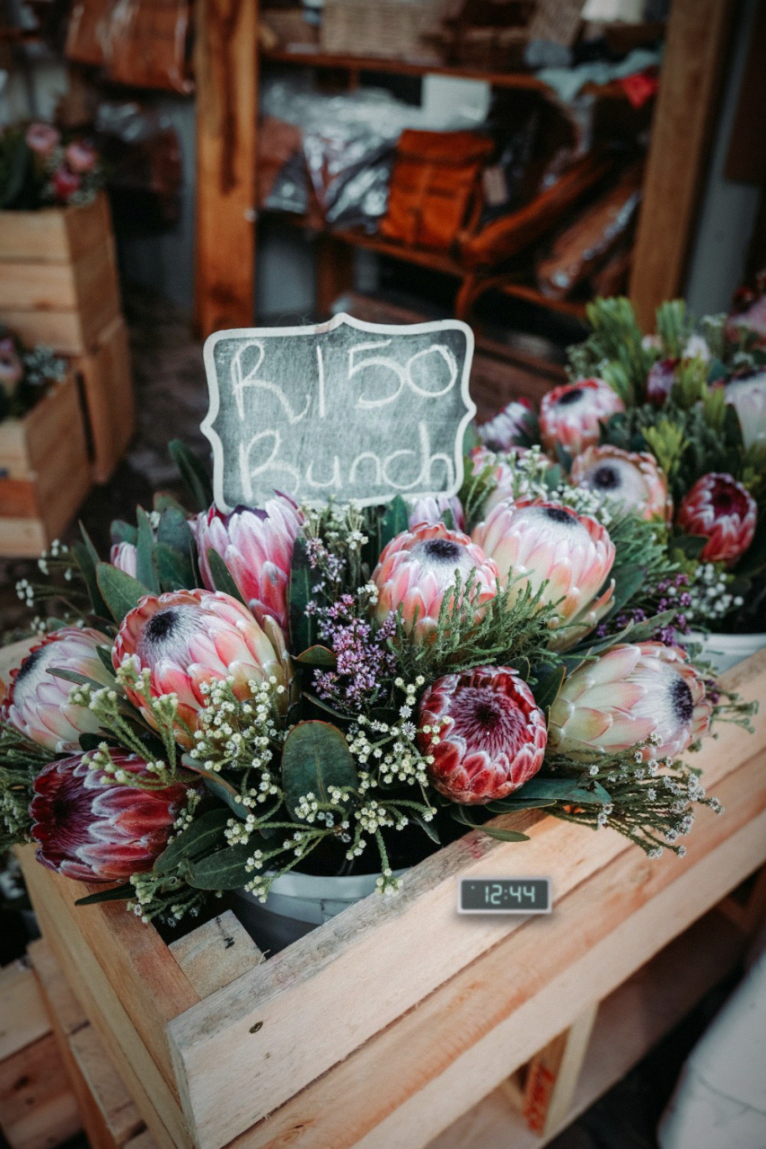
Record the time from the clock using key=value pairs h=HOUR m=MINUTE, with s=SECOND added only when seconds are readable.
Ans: h=12 m=44
